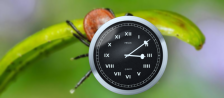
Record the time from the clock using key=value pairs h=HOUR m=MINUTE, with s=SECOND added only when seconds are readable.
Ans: h=3 m=9
